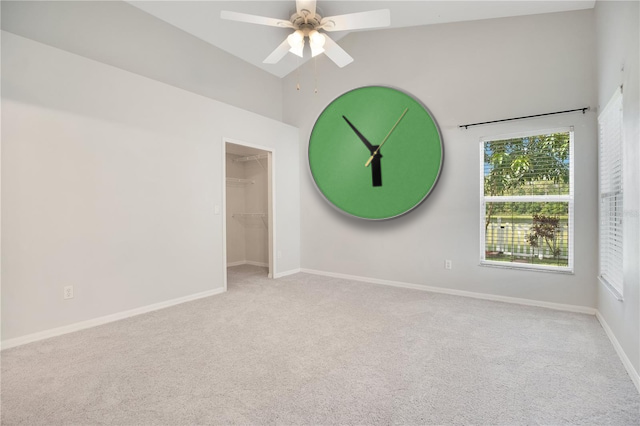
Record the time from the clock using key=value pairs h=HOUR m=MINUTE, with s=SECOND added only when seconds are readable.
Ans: h=5 m=53 s=6
